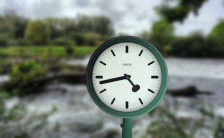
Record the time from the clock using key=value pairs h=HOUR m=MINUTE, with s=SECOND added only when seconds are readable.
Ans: h=4 m=43
